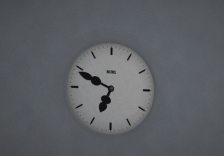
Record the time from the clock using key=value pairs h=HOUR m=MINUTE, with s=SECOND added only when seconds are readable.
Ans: h=6 m=49
